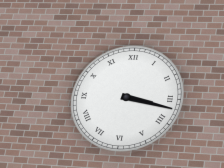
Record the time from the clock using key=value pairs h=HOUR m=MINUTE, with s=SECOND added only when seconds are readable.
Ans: h=3 m=17
